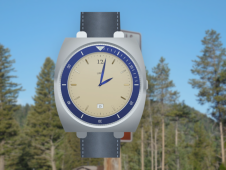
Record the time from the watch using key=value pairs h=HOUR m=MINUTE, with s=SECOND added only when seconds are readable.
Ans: h=2 m=2
